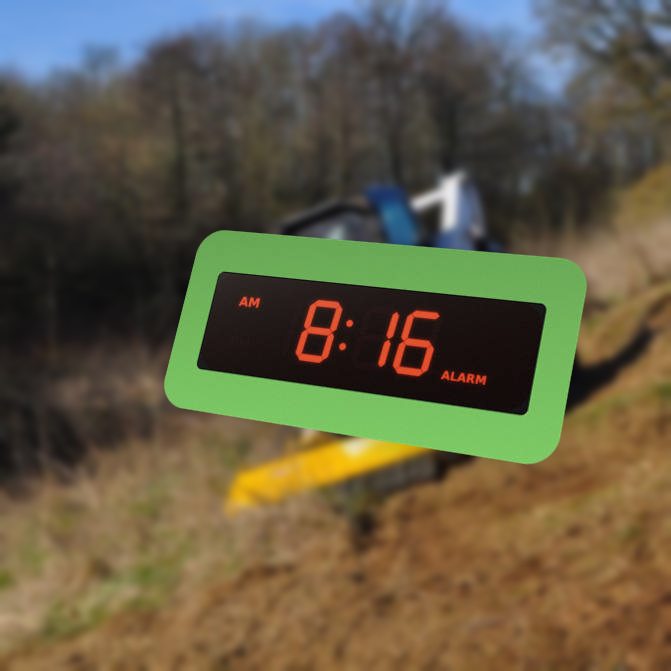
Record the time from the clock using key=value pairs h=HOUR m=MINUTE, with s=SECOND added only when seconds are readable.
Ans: h=8 m=16
